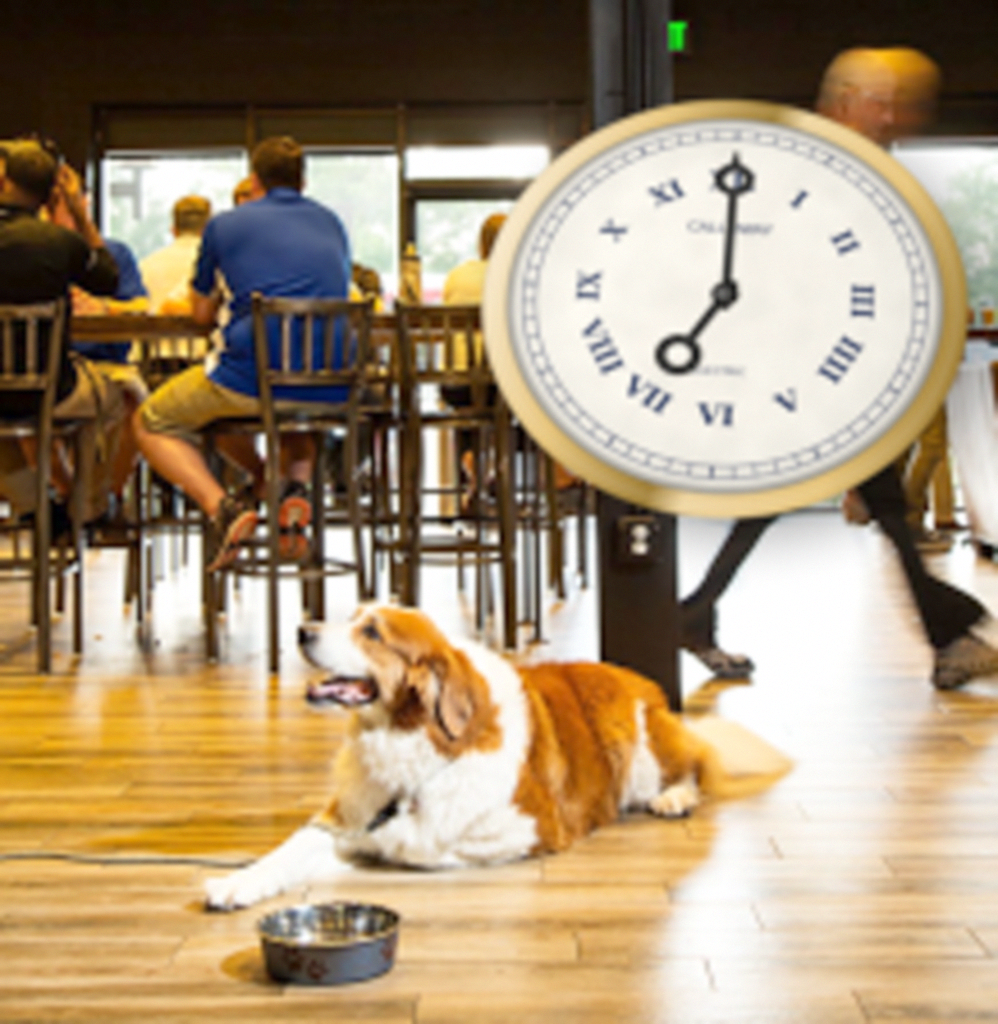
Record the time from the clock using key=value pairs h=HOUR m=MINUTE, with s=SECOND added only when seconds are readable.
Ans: h=7 m=0
